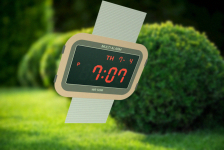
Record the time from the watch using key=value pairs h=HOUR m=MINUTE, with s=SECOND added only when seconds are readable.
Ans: h=7 m=7
